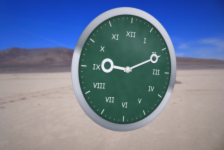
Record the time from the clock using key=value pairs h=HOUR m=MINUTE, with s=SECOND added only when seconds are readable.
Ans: h=9 m=11
